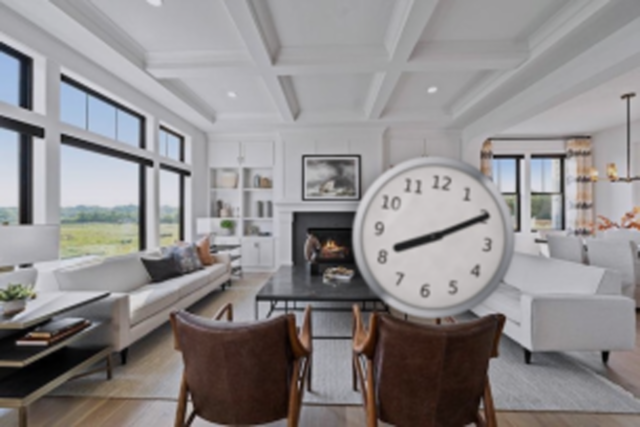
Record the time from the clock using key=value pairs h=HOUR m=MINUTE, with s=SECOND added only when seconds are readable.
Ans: h=8 m=10
